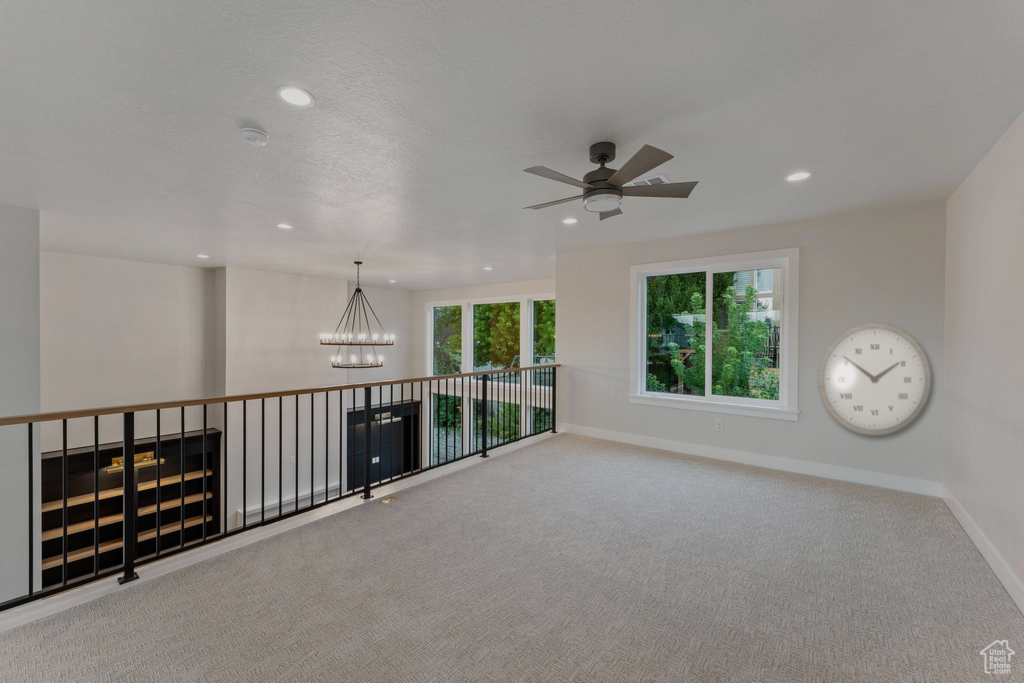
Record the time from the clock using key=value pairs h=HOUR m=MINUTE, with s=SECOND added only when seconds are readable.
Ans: h=1 m=51
